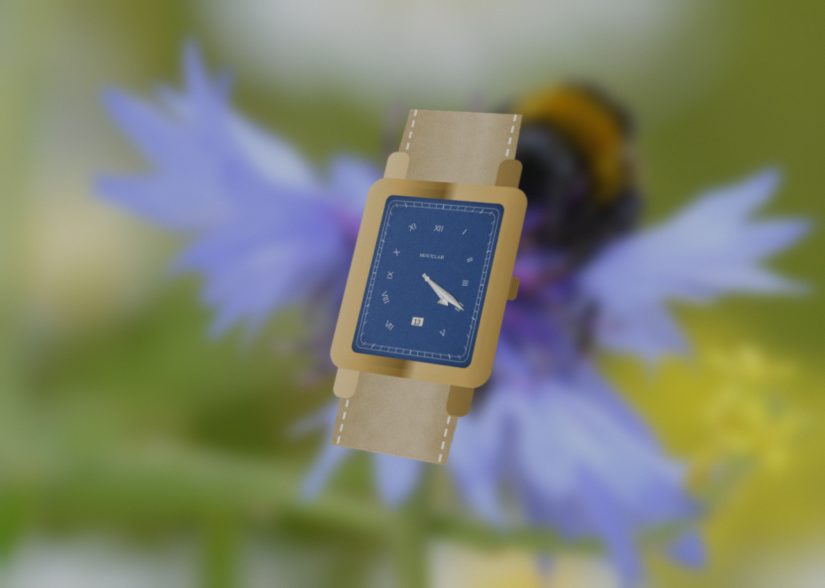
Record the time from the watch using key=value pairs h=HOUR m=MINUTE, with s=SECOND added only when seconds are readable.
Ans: h=4 m=20
